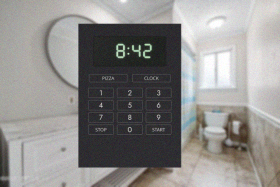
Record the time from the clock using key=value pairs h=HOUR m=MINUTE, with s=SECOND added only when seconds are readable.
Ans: h=8 m=42
